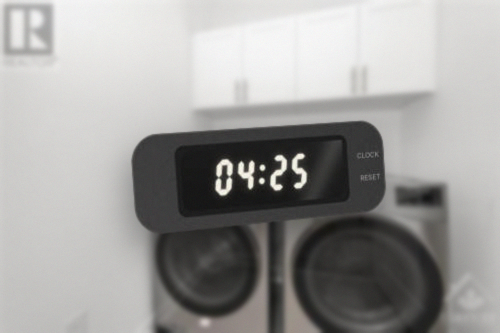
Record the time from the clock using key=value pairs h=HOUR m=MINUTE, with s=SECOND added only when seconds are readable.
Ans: h=4 m=25
